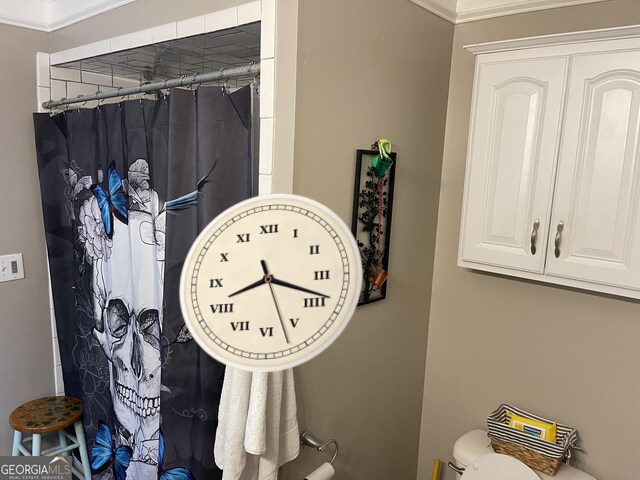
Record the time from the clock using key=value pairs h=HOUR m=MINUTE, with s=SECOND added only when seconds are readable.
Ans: h=8 m=18 s=27
